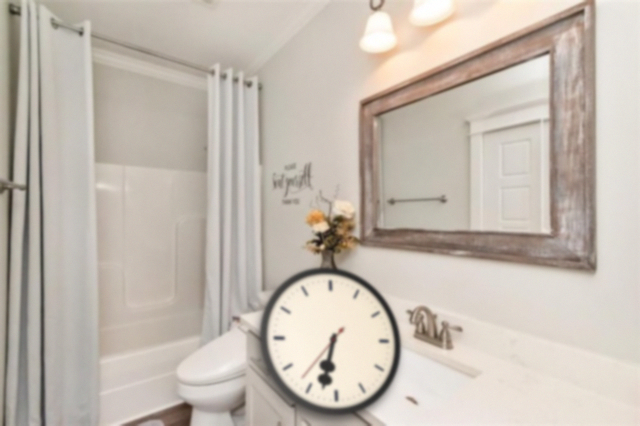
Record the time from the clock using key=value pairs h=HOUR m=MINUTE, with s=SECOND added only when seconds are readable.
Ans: h=6 m=32 s=37
